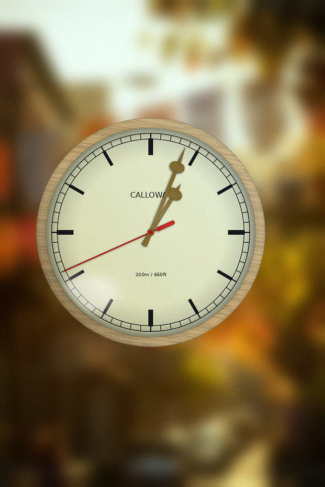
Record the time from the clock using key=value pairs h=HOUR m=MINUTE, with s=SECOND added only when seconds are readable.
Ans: h=1 m=3 s=41
